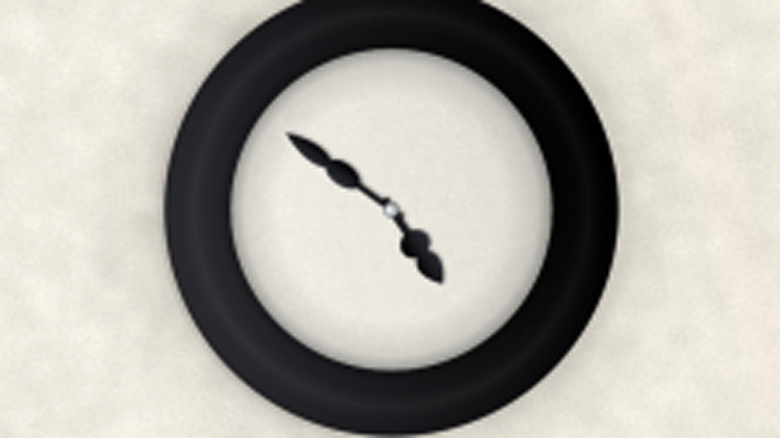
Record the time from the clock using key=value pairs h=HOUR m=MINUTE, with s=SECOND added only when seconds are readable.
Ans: h=4 m=51
